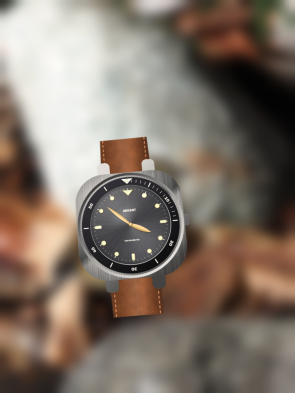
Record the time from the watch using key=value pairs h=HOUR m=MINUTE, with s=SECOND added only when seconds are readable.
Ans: h=3 m=52
